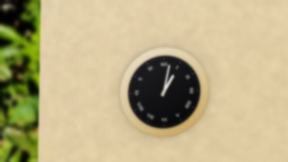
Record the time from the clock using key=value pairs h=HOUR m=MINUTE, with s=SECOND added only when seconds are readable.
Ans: h=1 m=2
